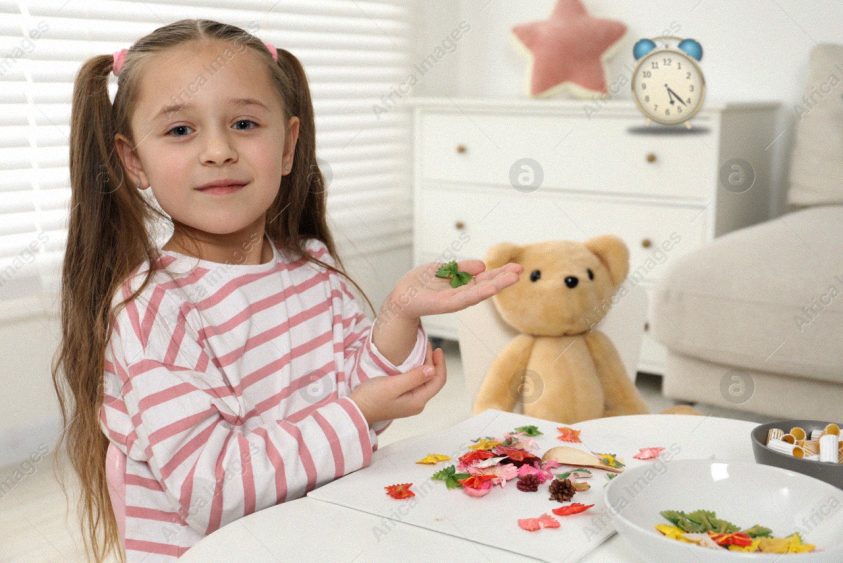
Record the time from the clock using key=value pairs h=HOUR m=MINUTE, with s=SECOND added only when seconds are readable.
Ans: h=5 m=22
